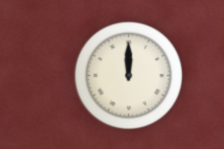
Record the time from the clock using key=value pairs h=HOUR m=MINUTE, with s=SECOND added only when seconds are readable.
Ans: h=12 m=0
